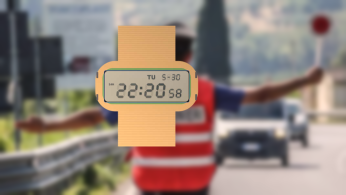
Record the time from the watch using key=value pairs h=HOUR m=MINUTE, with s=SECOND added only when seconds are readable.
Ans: h=22 m=20 s=58
